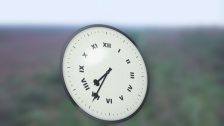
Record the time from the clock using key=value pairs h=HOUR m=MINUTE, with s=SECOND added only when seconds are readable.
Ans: h=7 m=35
